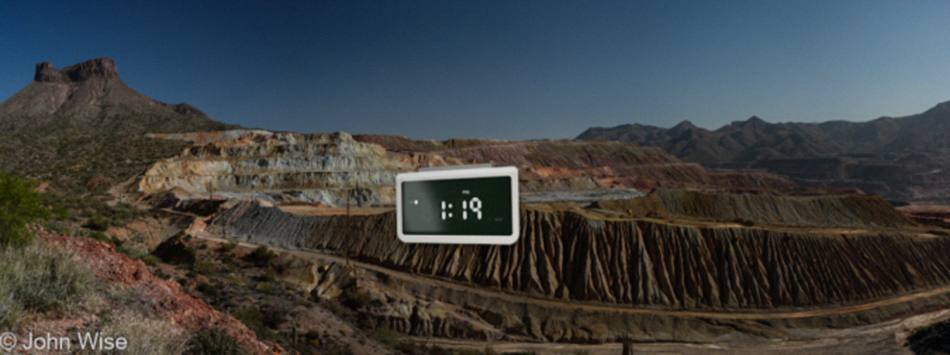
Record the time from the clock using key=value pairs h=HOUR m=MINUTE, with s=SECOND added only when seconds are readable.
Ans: h=1 m=19
